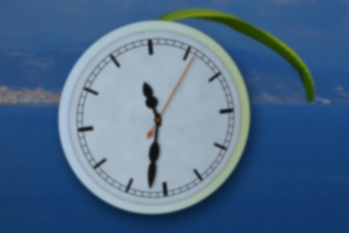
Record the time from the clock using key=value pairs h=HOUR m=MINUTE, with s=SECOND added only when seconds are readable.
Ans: h=11 m=32 s=6
